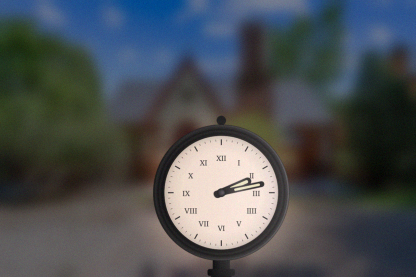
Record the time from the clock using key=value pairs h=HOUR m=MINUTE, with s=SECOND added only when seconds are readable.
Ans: h=2 m=13
